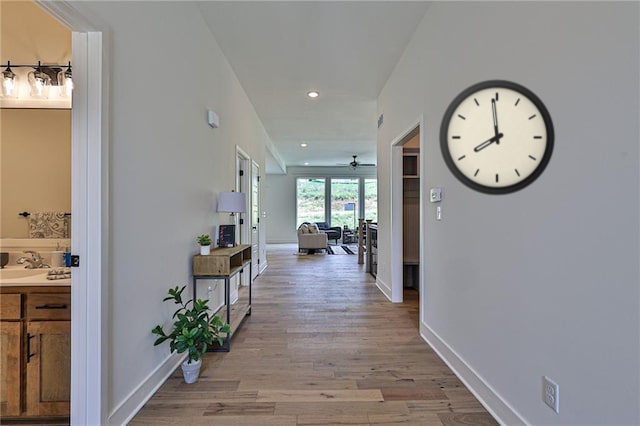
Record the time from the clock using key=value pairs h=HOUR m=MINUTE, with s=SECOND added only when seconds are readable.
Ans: h=7 m=59
